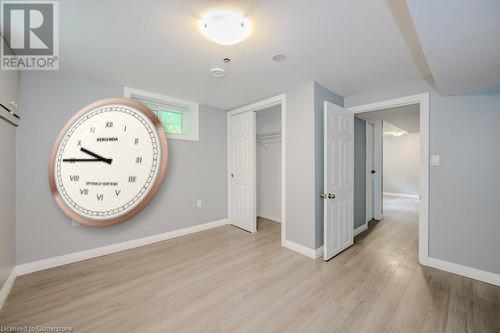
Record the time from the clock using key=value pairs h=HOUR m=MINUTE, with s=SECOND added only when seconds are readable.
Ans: h=9 m=45
